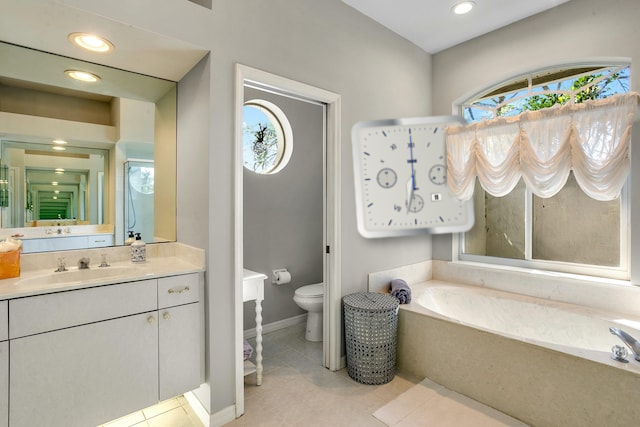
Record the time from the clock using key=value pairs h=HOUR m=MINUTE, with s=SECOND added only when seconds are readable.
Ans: h=6 m=32
